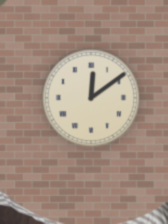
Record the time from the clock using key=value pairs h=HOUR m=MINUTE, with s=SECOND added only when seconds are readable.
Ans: h=12 m=9
